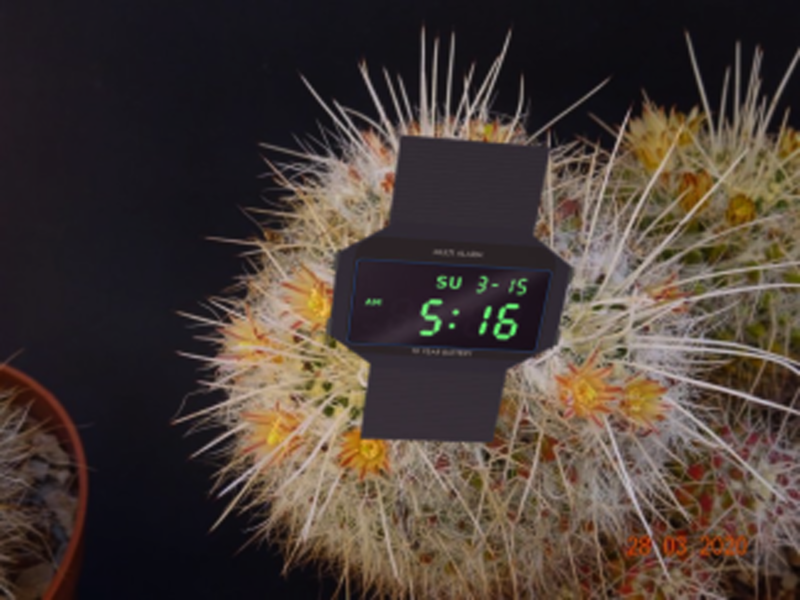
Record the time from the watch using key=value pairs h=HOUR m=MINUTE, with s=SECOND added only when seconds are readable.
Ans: h=5 m=16
